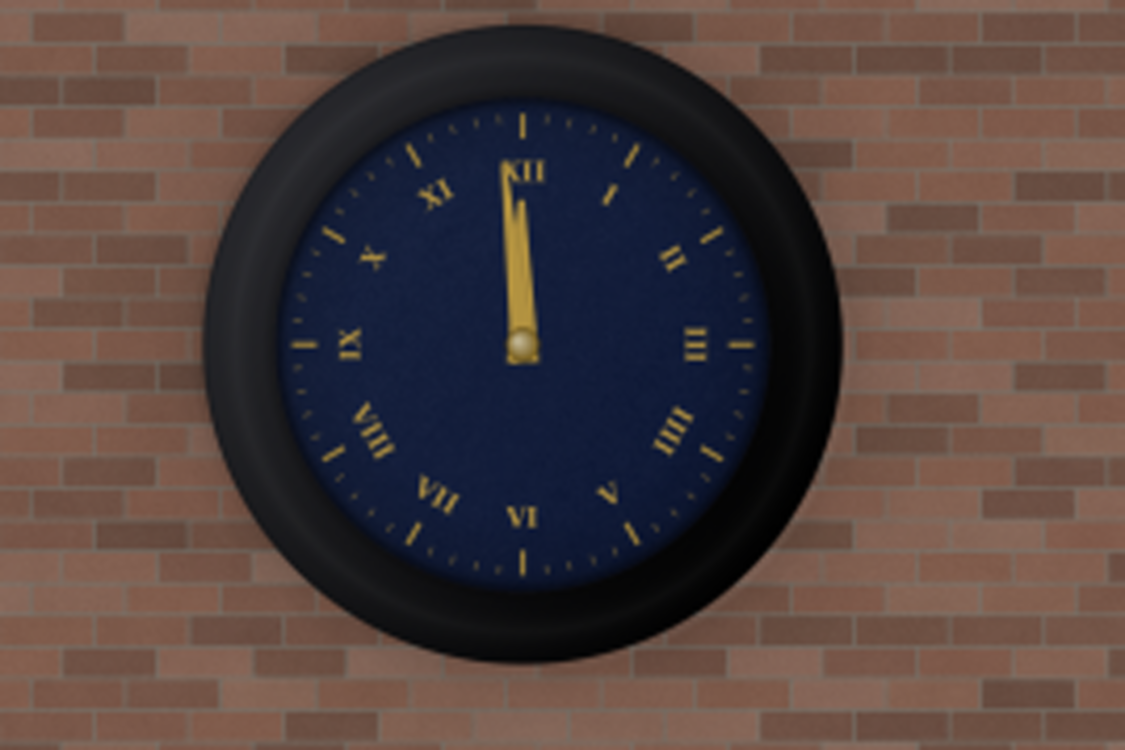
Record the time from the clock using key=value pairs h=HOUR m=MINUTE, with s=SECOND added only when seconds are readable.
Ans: h=11 m=59
